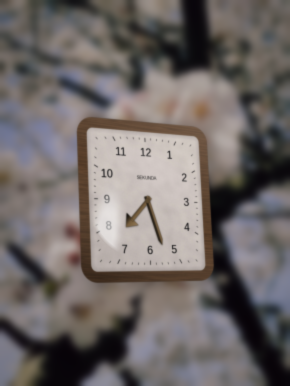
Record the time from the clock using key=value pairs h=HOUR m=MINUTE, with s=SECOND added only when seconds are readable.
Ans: h=7 m=27
